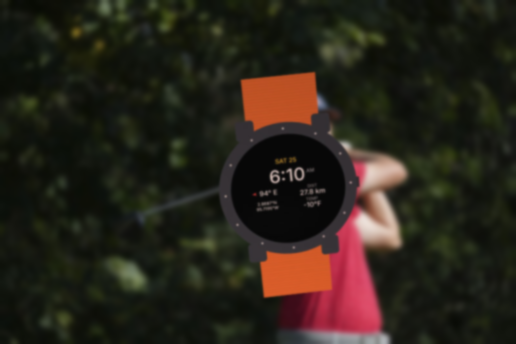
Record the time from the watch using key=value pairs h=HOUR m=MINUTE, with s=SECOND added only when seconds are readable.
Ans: h=6 m=10
